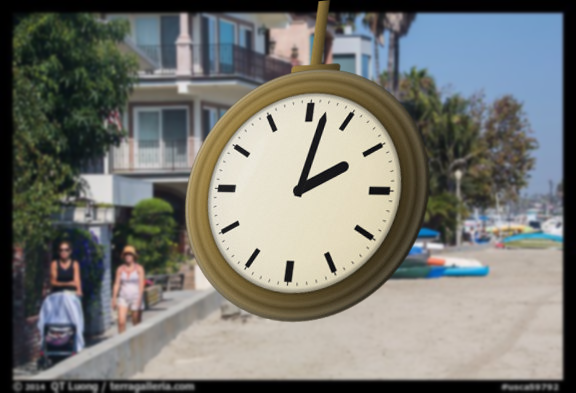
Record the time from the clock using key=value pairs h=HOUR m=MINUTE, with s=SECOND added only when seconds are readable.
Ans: h=2 m=2
